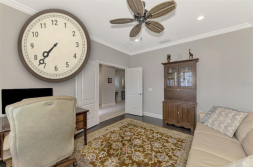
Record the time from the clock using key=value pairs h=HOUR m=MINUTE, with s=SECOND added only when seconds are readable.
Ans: h=7 m=37
